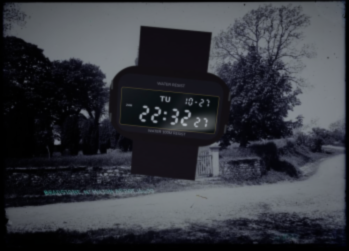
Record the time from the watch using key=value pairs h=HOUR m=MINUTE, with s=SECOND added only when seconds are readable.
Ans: h=22 m=32 s=27
